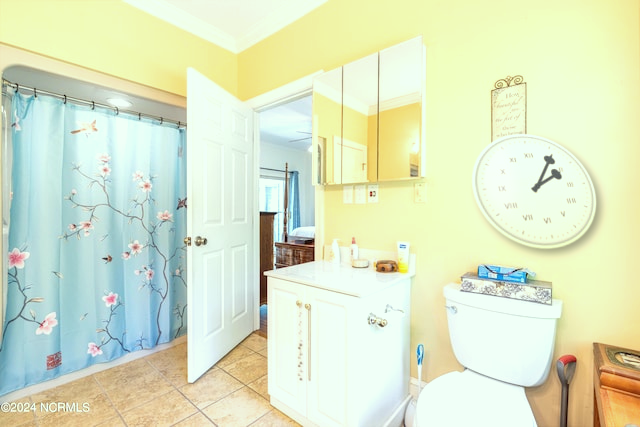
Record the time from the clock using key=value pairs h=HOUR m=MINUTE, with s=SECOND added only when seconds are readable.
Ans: h=2 m=6
